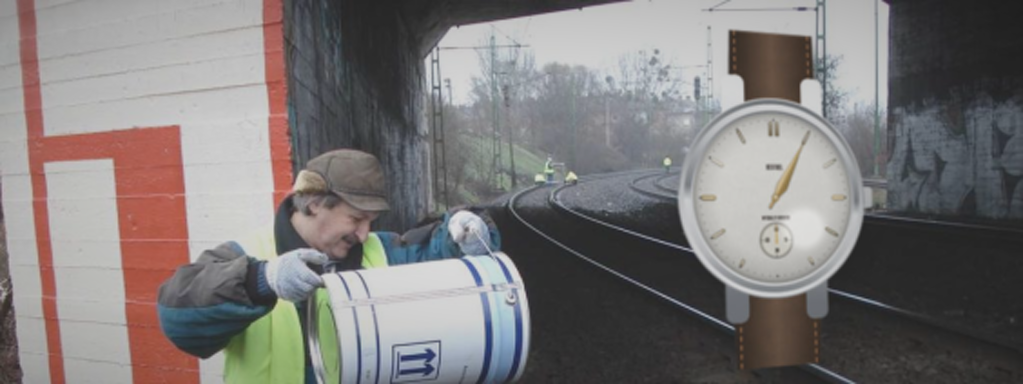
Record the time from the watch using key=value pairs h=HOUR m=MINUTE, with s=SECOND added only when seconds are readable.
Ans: h=1 m=5
